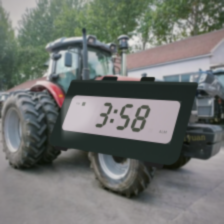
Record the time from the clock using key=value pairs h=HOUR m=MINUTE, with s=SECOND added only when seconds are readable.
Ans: h=3 m=58
